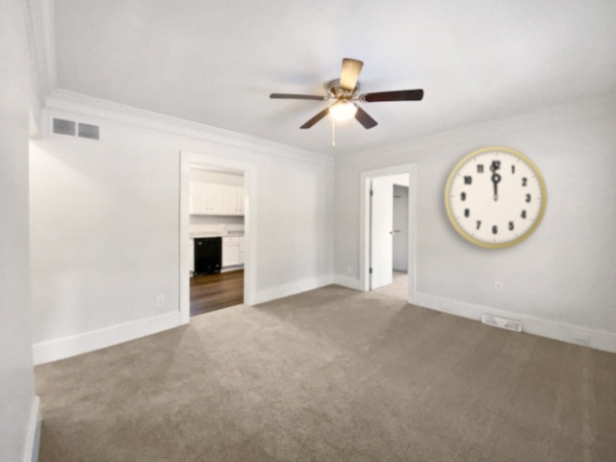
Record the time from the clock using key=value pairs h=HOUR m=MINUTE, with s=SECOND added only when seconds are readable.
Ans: h=11 m=59
